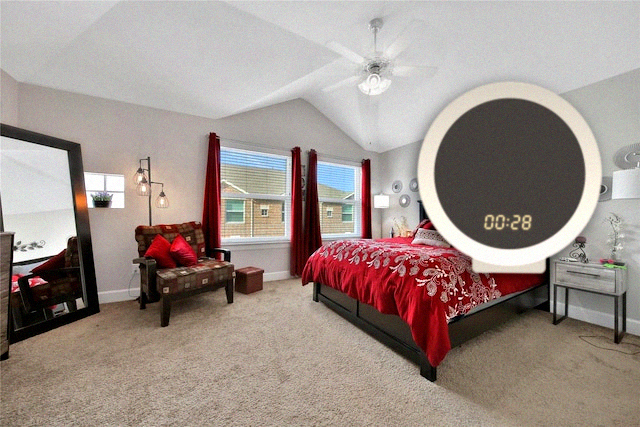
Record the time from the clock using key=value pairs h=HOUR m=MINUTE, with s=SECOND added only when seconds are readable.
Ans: h=0 m=28
